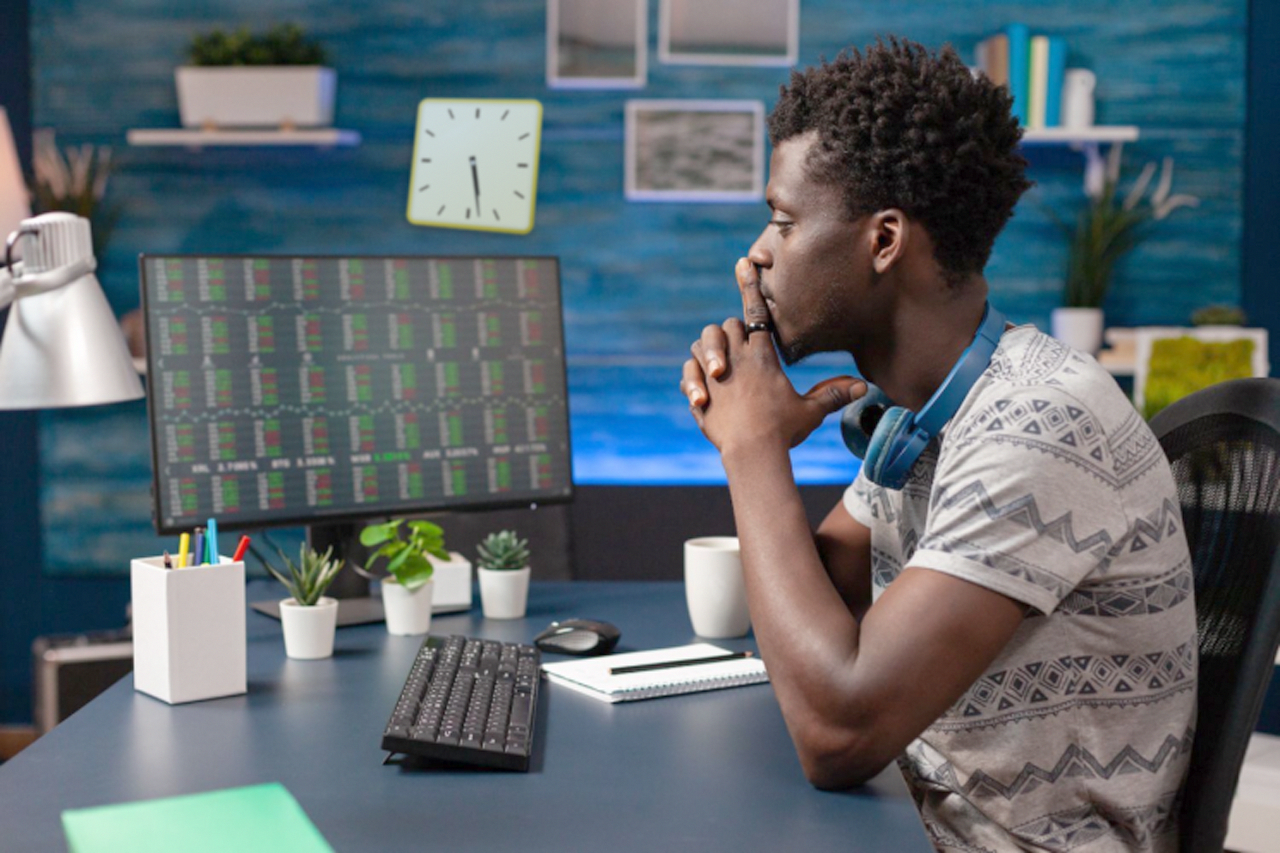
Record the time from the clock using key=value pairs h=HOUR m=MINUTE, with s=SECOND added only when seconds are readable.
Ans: h=5 m=28
